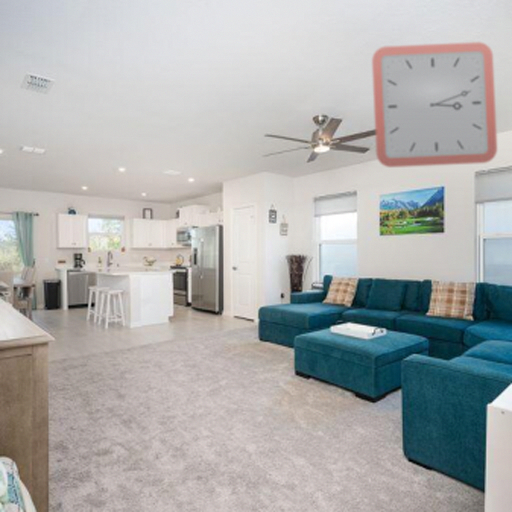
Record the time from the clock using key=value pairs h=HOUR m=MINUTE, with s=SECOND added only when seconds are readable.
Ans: h=3 m=12
